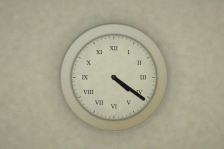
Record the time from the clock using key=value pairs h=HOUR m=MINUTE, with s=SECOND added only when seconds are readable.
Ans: h=4 m=21
